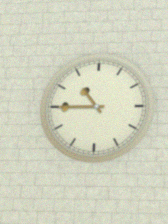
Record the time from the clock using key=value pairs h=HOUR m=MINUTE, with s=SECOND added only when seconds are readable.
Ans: h=10 m=45
